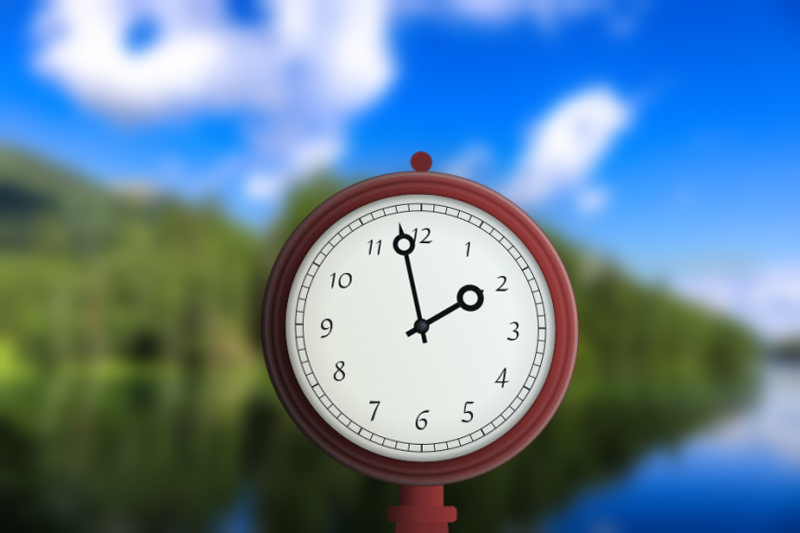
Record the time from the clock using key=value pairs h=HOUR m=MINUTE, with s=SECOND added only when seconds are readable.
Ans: h=1 m=58
